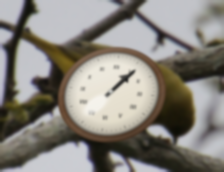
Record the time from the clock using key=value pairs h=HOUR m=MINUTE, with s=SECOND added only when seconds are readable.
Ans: h=1 m=6
